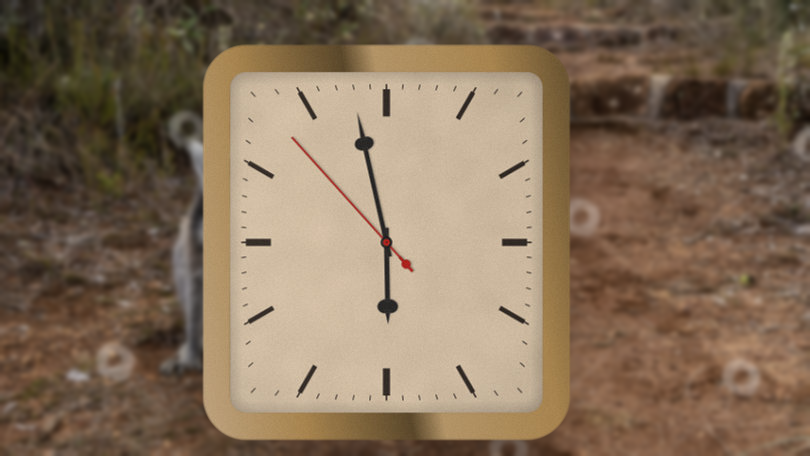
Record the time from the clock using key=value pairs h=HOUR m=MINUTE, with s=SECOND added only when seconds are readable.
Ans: h=5 m=57 s=53
